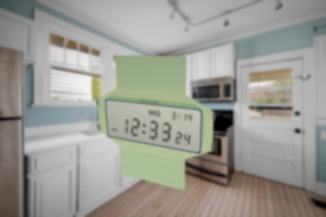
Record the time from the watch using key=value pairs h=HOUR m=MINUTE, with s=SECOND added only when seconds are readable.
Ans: h=12 m=33 s=24
